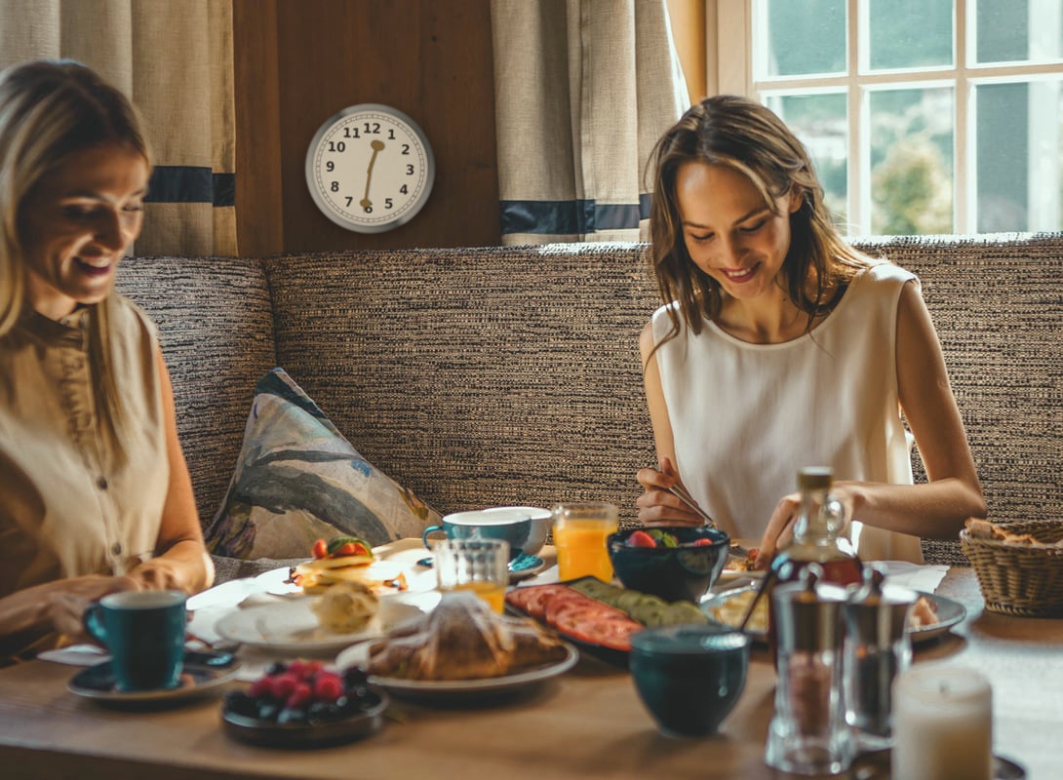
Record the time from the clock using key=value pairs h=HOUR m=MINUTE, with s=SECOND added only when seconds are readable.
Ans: h=12 m=31
